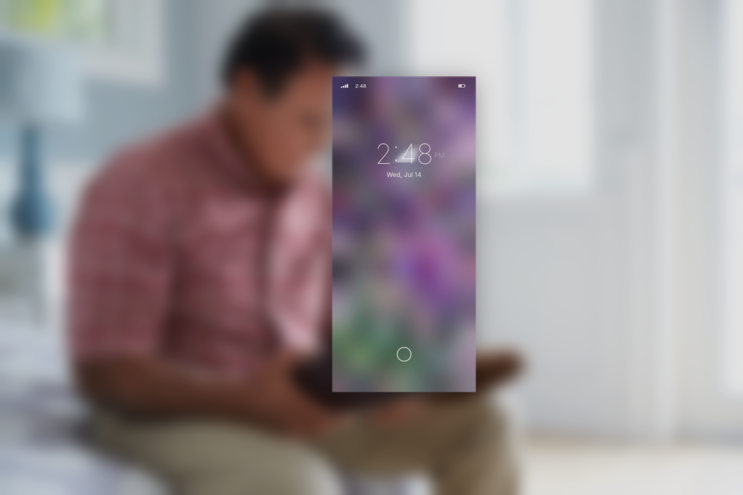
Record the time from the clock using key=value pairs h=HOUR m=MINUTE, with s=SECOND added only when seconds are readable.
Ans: h=2 m=48
